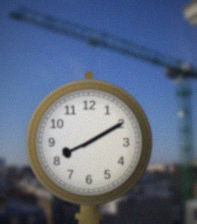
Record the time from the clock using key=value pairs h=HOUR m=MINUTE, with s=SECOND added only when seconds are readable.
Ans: h=8 m=10
